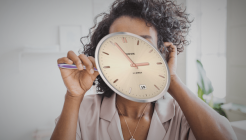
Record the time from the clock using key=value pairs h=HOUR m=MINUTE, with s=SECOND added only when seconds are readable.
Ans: h=2 m=56
